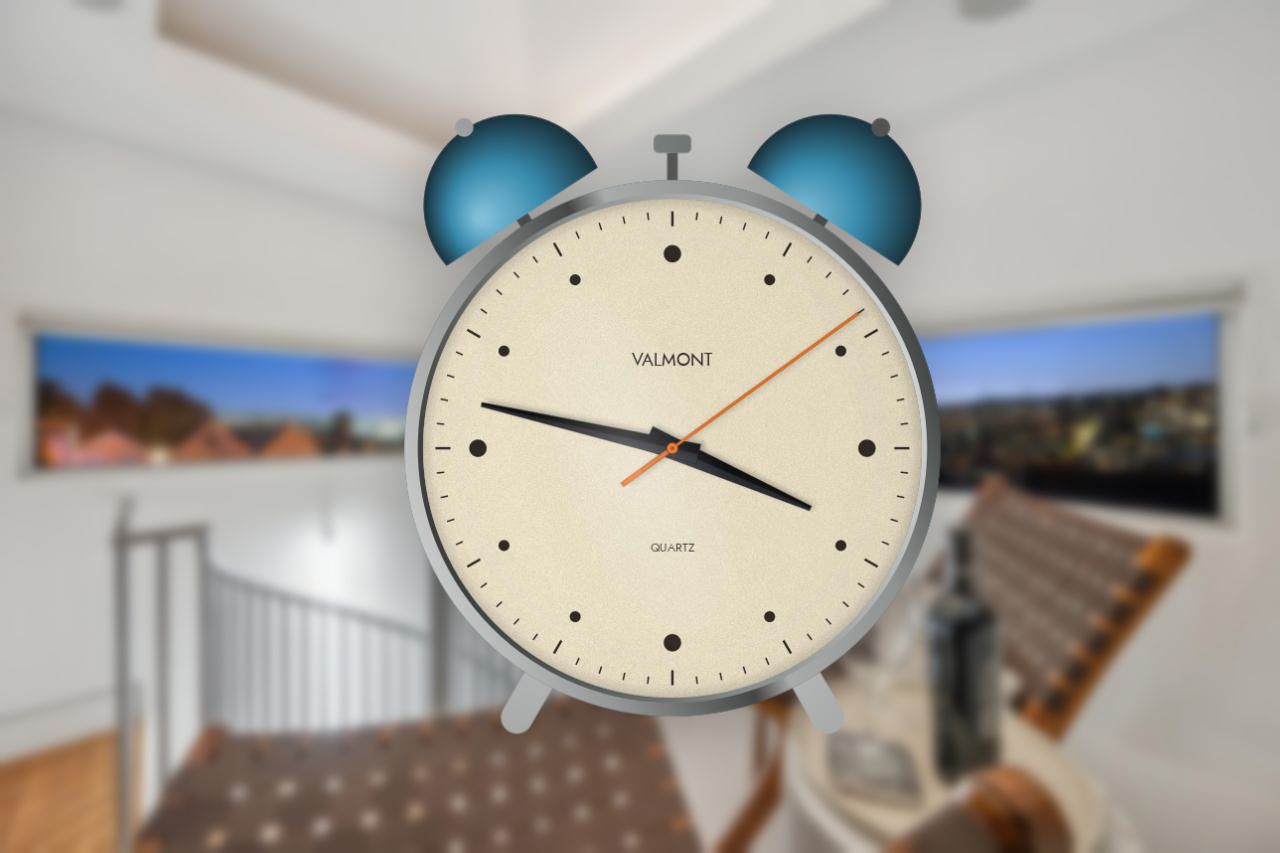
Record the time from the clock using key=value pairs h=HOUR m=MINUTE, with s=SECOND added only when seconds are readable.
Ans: h=3 m=47 s=9
